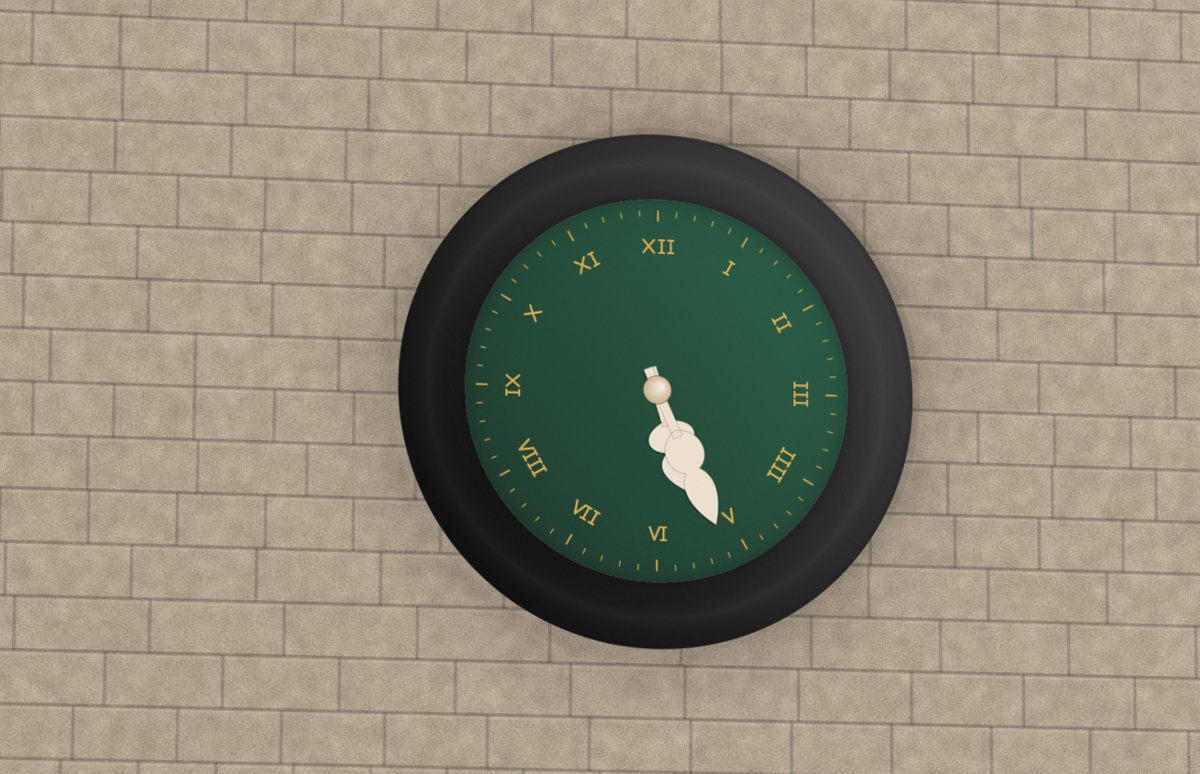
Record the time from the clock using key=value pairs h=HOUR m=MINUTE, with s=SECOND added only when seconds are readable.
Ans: h=5 m=26
